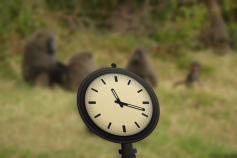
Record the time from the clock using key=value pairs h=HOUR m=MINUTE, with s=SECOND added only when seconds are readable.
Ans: h=11 m=18
